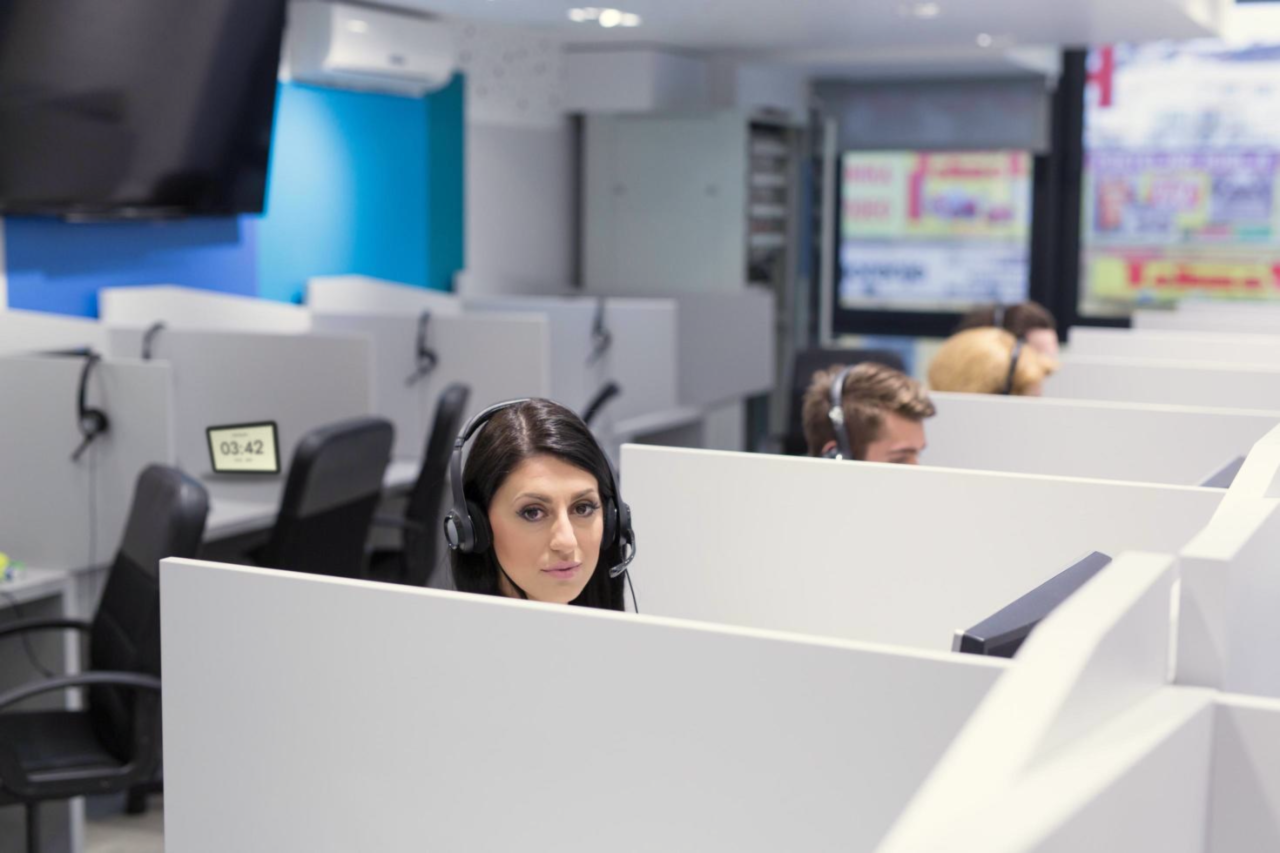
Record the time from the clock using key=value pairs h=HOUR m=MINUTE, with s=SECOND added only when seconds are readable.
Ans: h=3 m=42
